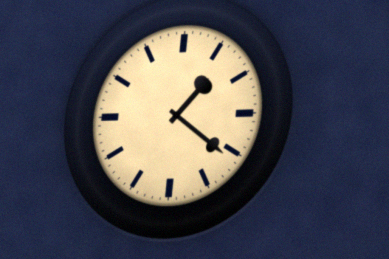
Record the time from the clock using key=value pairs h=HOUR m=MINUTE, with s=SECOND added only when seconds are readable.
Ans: h=1 m=21
